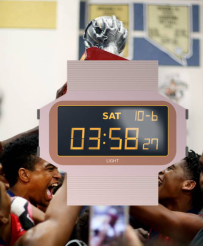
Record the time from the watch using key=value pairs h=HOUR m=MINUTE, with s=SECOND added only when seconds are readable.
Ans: h=3 m=58 s=27
